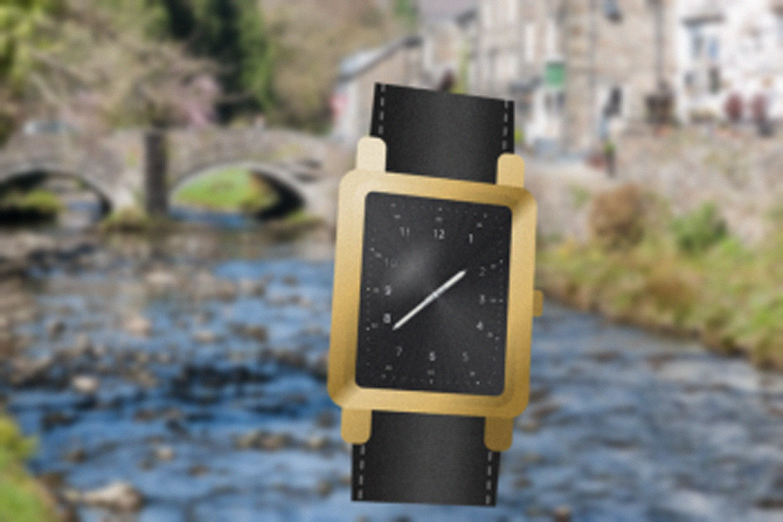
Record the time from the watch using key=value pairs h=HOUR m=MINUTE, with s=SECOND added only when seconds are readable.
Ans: h=1 m=38
